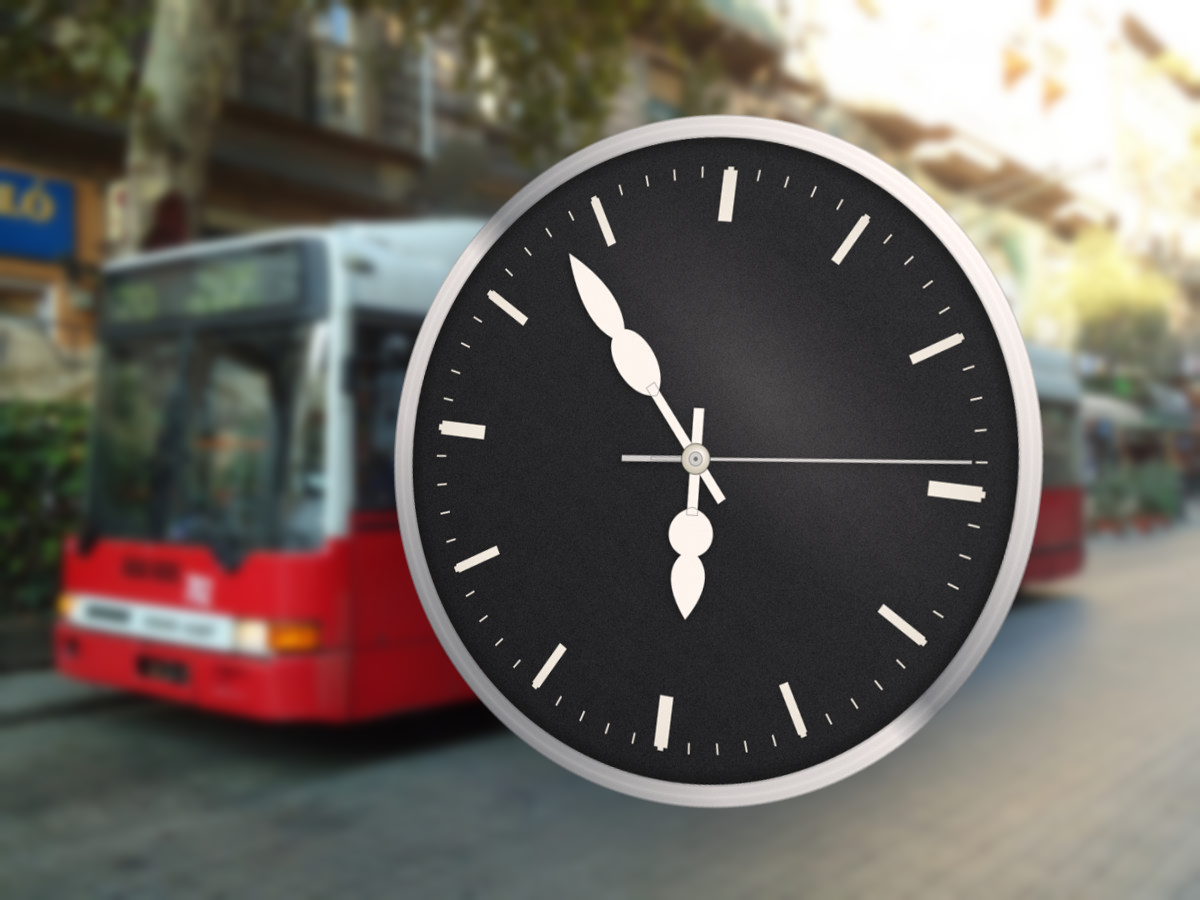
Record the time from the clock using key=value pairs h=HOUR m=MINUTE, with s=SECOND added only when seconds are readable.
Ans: h=5 m=53 s=14
